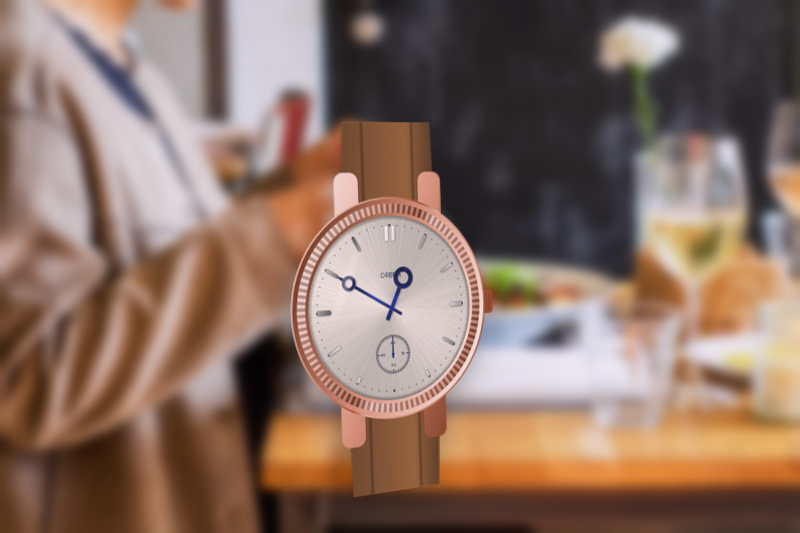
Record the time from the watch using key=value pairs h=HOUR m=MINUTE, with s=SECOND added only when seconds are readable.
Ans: h=12 m=50
